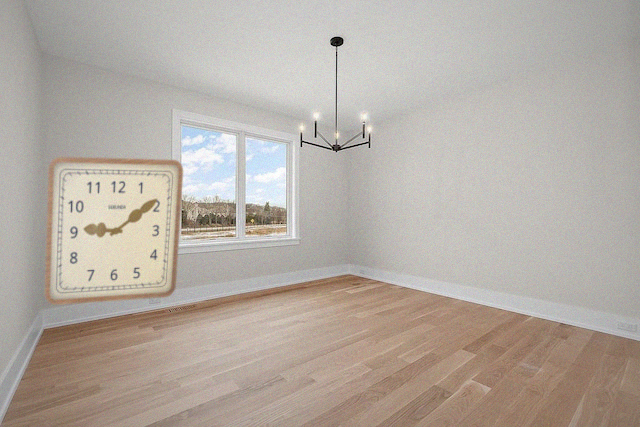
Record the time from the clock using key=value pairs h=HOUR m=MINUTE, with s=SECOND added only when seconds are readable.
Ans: h=9 m=9
